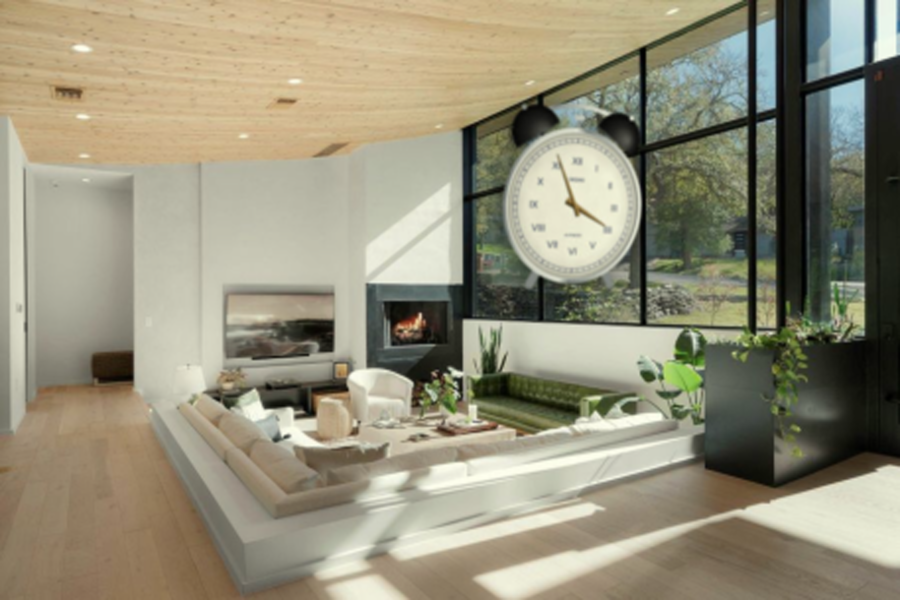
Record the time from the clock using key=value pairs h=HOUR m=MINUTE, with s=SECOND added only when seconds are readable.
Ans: h=3 m=56
